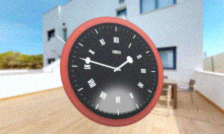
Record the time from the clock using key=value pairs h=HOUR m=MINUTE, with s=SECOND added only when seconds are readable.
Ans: h=1 m=47
